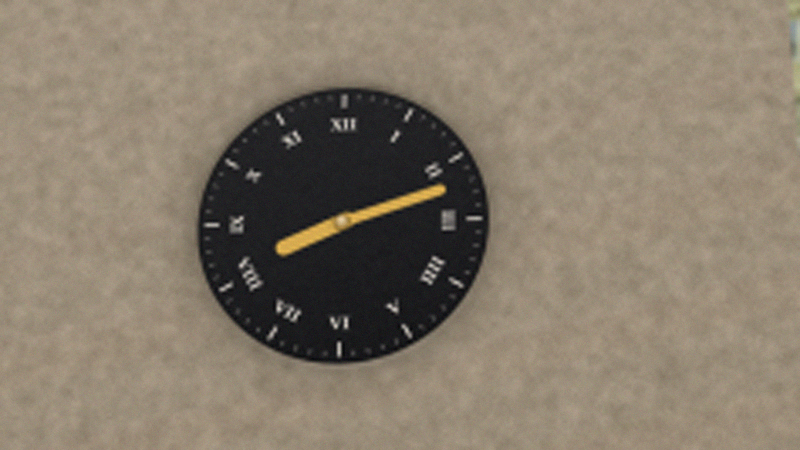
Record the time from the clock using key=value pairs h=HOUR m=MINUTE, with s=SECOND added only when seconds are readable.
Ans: h=8 m=12
